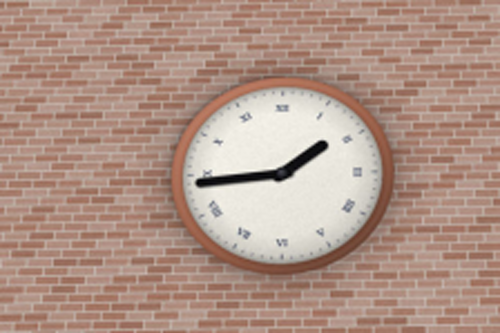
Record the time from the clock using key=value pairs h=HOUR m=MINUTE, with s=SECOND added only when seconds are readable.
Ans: h=1 m=44
